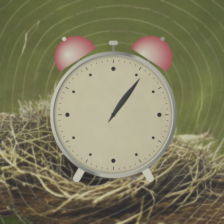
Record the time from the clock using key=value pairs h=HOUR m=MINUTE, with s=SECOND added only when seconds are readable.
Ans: h=1 m=6
